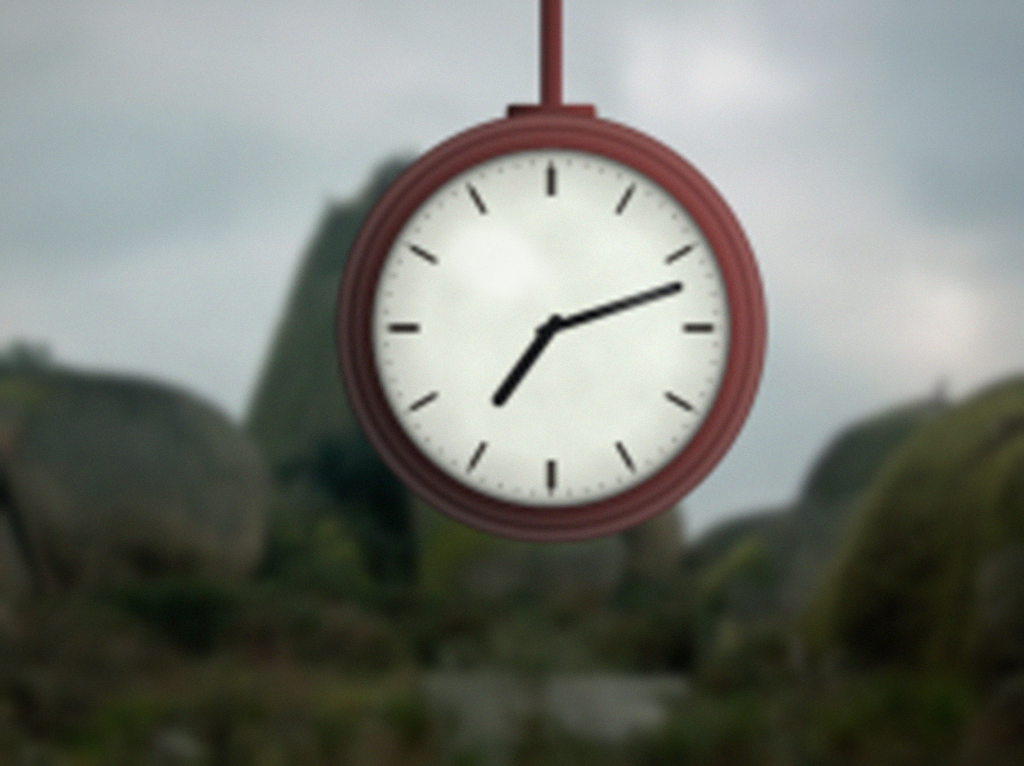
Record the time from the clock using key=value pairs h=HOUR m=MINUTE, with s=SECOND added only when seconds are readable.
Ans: h=7 m=12
